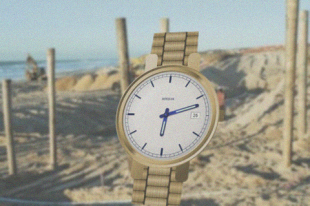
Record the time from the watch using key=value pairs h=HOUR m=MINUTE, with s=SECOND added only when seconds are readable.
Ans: h=6 m=12
